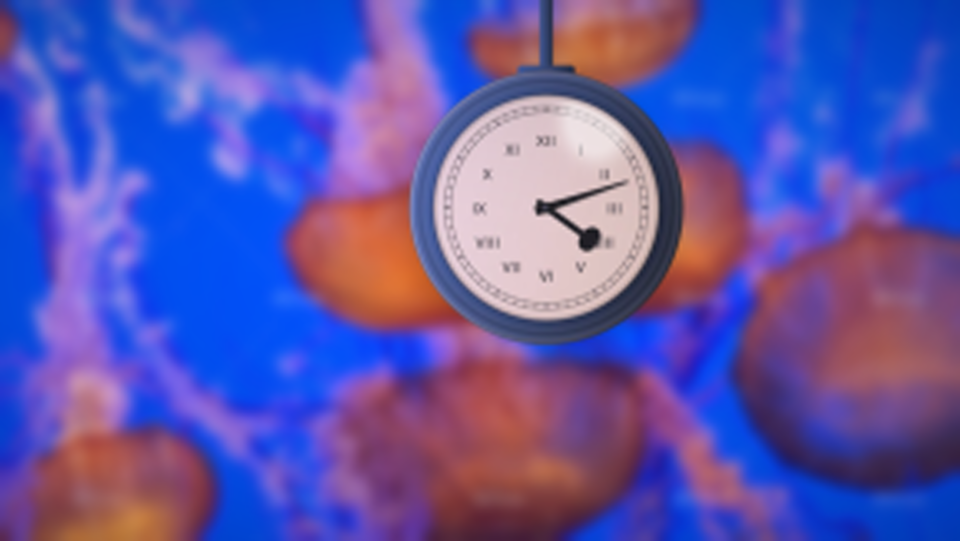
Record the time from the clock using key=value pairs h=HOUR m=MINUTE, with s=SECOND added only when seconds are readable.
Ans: h=4 m=12
